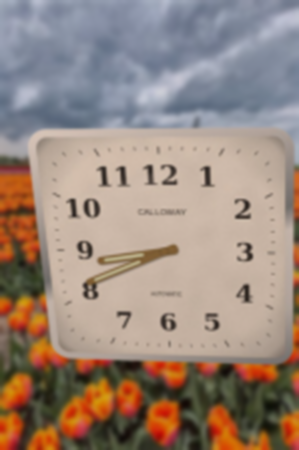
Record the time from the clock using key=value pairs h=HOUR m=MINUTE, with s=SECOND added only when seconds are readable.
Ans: h=8 m=41
